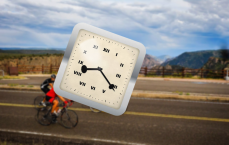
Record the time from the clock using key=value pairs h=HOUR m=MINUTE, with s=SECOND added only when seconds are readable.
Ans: h=8 m=21
